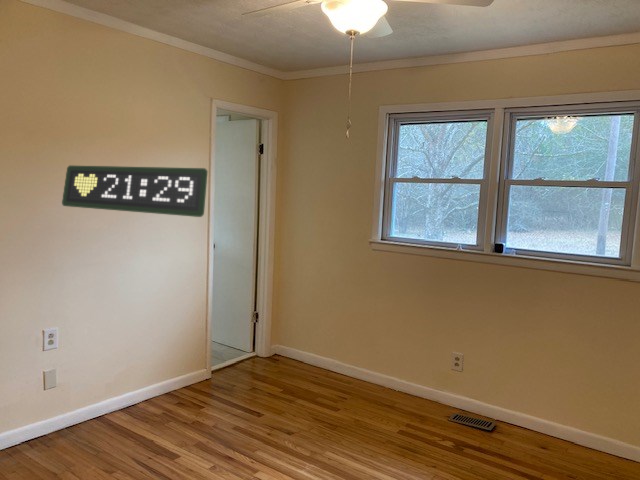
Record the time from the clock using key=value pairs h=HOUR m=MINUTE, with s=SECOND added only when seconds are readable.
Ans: h=21 m=29
